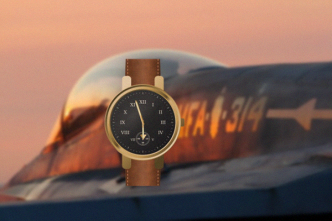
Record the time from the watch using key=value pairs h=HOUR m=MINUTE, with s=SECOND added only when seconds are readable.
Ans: h=5 m=57
